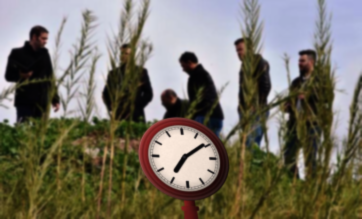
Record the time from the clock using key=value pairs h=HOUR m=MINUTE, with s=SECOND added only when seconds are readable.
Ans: h=7 m=9
